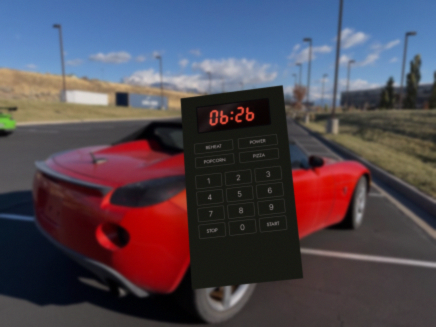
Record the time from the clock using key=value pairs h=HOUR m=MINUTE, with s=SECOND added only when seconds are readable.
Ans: h=6 m=26
